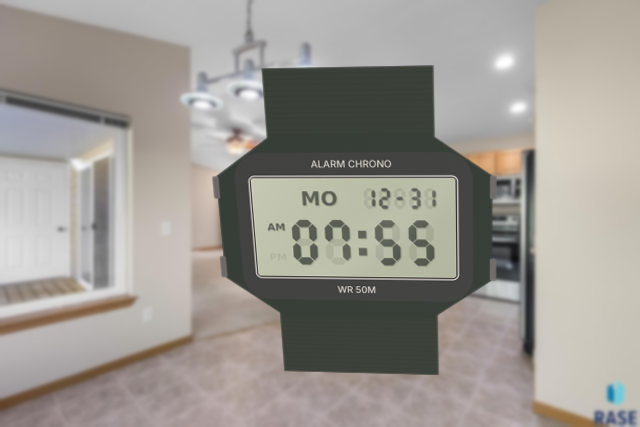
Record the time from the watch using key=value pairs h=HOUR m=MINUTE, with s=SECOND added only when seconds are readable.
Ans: h=7 m=55
